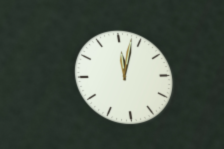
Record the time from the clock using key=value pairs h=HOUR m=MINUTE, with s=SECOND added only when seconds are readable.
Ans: h=12 m=3
